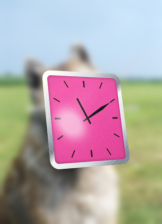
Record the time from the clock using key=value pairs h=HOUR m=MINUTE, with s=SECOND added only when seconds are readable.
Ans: h=11 m=10
